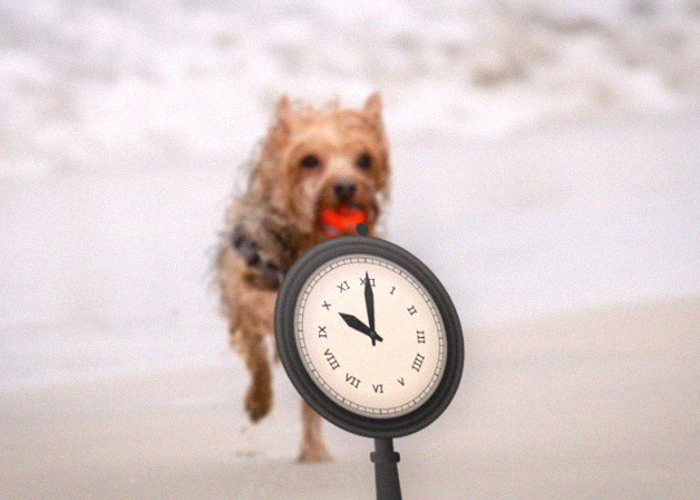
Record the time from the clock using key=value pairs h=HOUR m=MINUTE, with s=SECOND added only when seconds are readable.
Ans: h=10 m=0
